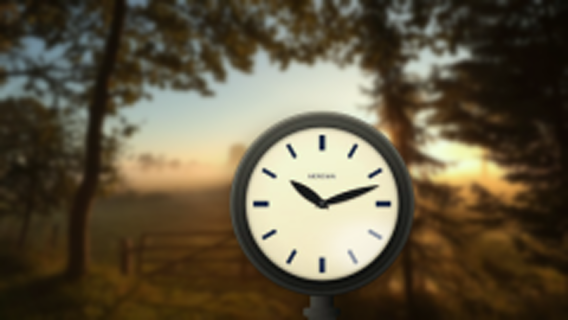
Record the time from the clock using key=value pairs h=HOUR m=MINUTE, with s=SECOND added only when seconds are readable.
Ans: h=10 m=12
